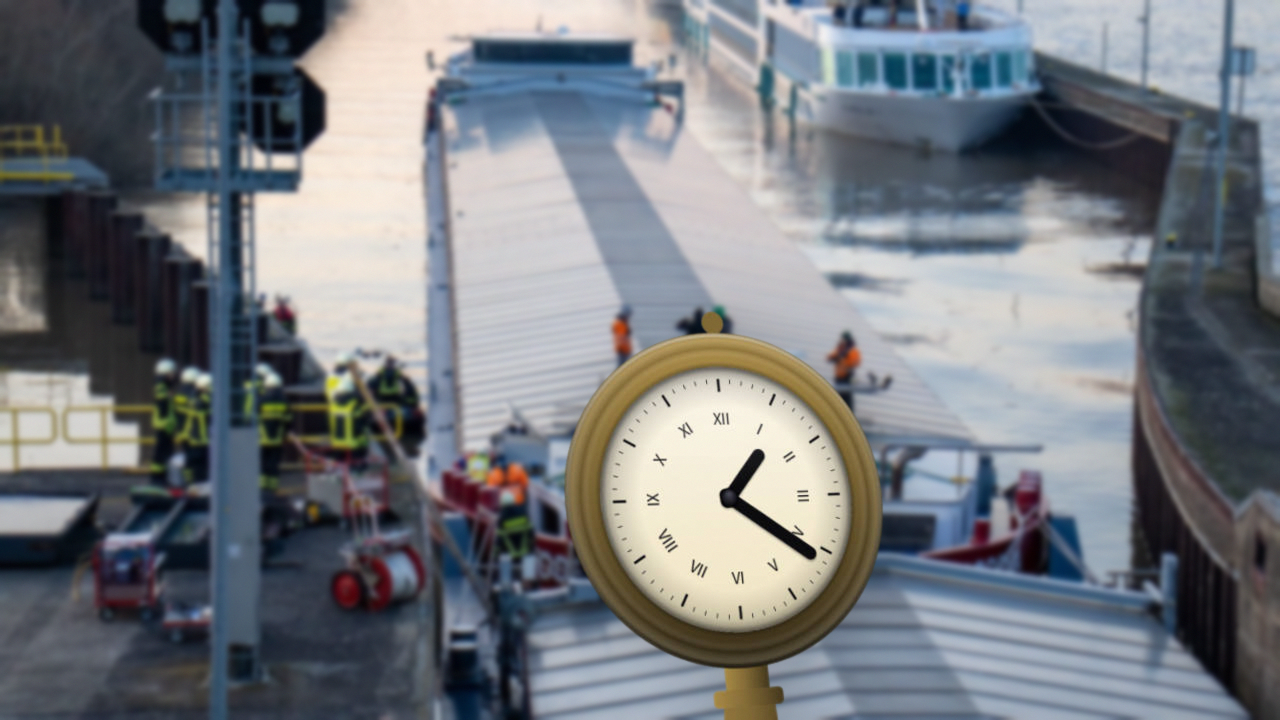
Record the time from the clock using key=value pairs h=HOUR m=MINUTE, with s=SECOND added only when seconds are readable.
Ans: h=1 m=21
